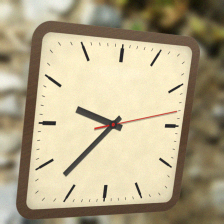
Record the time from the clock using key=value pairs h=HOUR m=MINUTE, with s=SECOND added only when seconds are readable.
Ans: h=9 m=37 s=13
